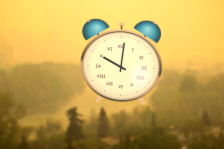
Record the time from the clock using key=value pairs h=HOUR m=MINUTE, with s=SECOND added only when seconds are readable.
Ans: h=10 m=1
